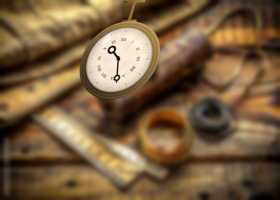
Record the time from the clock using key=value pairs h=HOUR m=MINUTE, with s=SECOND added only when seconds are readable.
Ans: h=10 m=28
